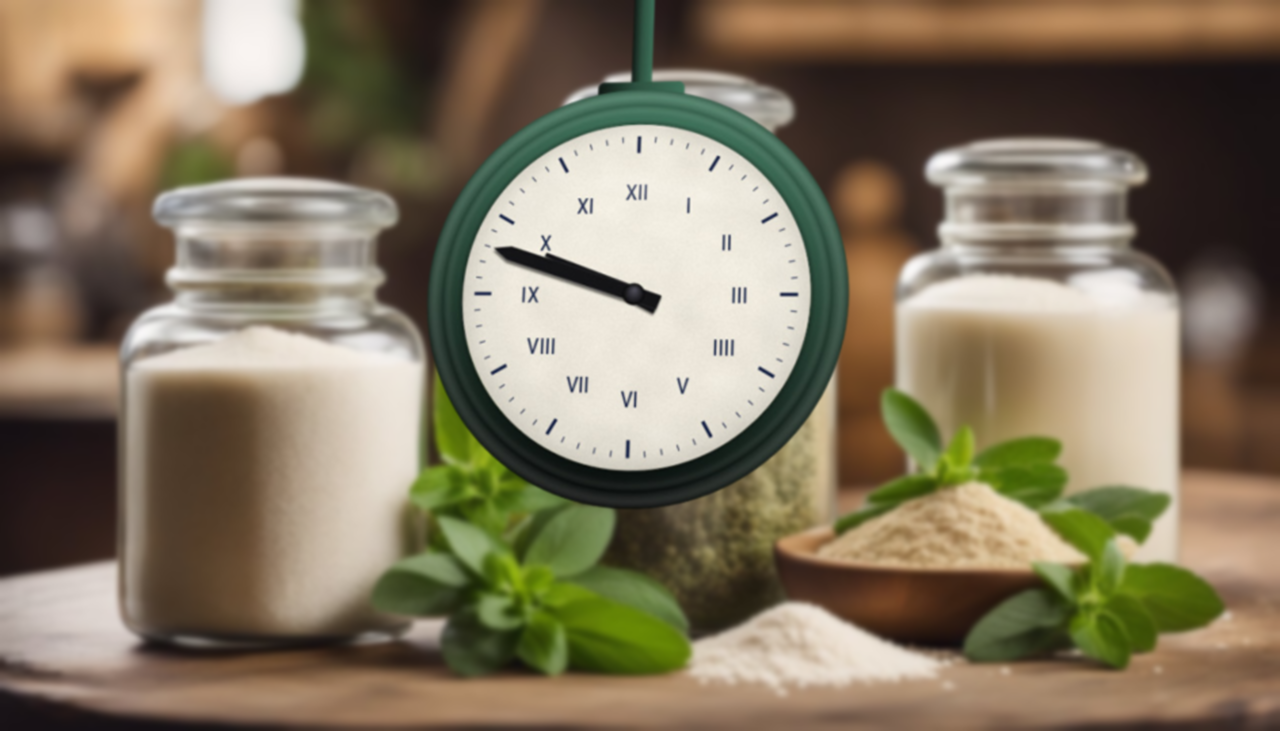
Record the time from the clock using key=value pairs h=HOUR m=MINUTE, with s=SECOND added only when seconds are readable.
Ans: h=9 m=48
